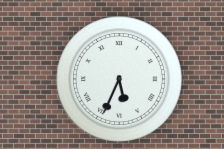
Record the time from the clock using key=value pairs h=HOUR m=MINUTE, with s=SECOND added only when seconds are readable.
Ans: h=5 m=34
